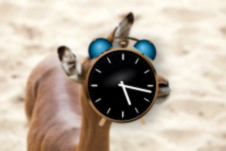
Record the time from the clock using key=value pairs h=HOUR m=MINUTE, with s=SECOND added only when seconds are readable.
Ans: h=5 m=17
